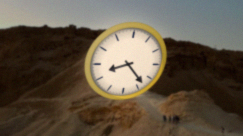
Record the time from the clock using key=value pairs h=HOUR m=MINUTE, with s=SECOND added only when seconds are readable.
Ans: h=8 m=23
